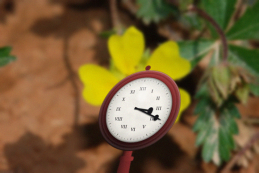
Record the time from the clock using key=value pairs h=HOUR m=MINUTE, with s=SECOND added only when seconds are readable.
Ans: h=3 m=19
